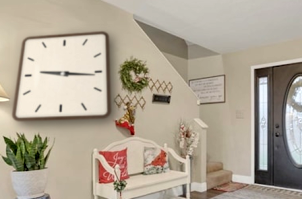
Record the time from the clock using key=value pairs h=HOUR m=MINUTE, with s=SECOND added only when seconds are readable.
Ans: h=9 m=16
